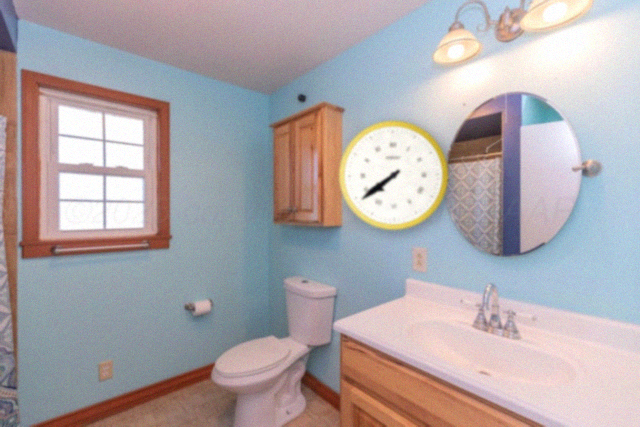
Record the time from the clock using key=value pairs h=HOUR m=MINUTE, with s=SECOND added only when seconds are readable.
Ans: h=7 m=39
